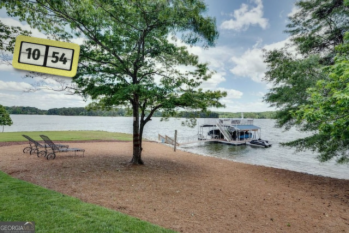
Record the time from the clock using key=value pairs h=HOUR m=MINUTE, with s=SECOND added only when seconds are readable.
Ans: h=10 m=54
